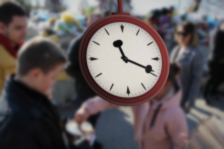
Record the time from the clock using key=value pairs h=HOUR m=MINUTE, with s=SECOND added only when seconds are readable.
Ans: h=11 m=19
